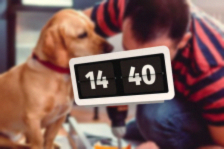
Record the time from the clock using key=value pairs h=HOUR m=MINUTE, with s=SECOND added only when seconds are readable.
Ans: h=14 m=40
